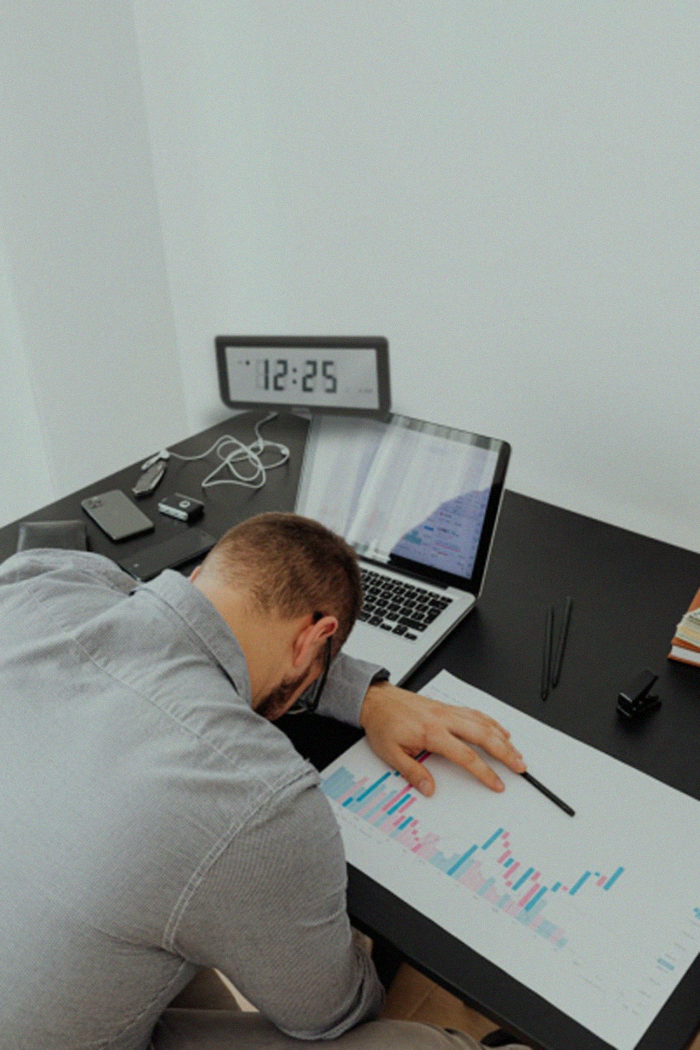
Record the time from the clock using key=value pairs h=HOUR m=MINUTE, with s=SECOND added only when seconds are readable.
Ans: h=12 m=25
